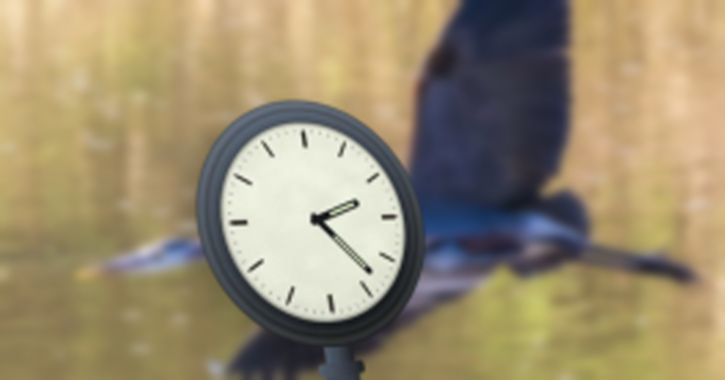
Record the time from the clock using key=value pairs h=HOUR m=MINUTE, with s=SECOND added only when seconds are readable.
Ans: h=2 m=23
